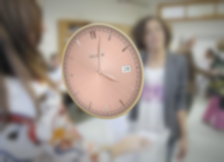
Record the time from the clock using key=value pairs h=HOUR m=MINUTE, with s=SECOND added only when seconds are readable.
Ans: h=4 m=2
